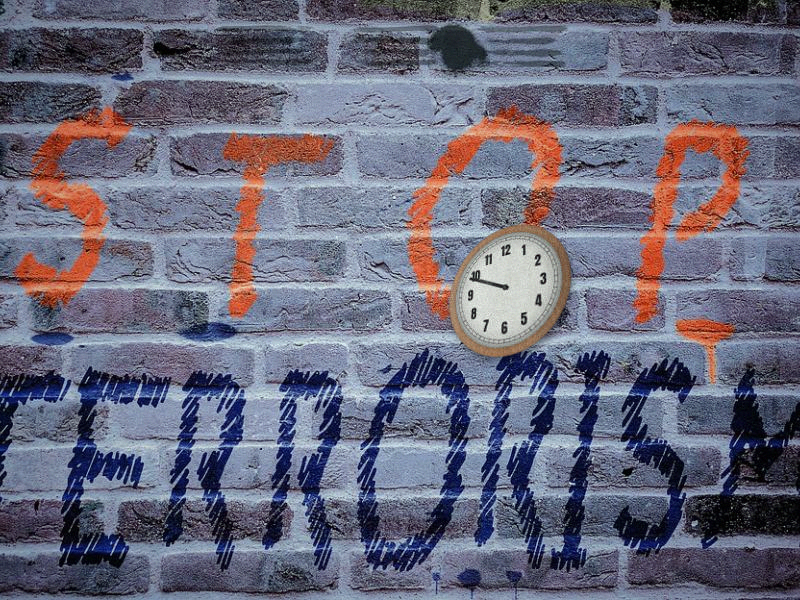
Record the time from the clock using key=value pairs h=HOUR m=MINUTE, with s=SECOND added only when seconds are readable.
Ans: h=9 m=49
